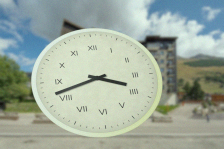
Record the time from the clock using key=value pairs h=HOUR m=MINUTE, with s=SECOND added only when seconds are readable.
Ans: h=3 m=42
